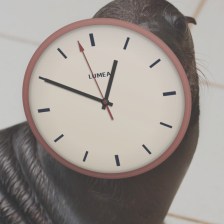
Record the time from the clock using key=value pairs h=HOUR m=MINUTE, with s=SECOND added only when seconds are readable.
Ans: h=12 m=49 s=58
